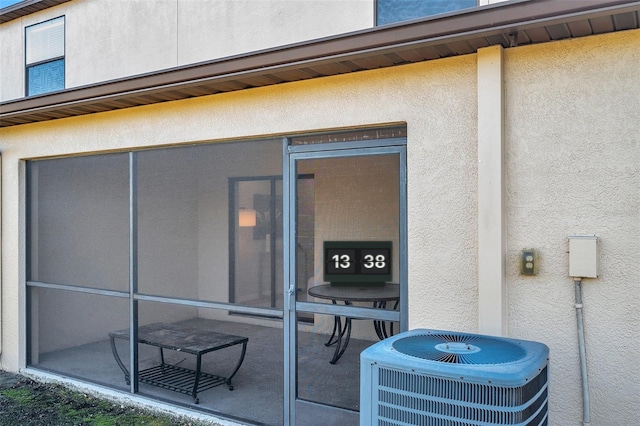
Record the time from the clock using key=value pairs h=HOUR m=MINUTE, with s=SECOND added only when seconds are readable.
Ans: h=13 m=38
